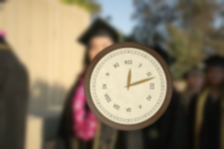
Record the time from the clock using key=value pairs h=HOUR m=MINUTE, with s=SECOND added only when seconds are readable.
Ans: h=12 m=12
